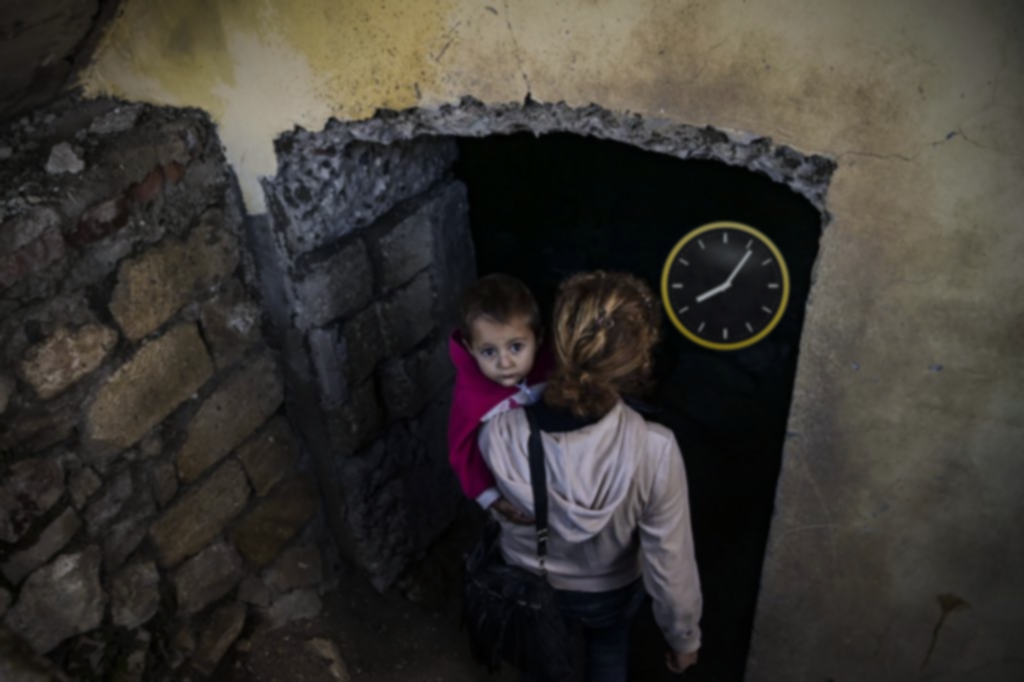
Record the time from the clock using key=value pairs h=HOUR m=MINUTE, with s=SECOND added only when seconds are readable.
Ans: h=8 m=6
